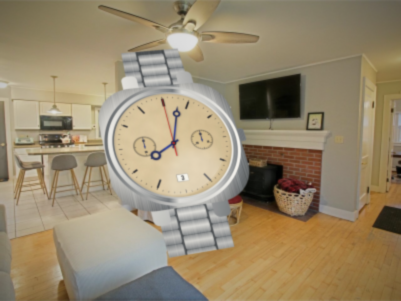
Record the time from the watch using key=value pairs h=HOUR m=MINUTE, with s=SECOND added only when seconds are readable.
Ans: h=8 m=3
